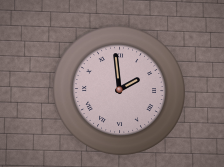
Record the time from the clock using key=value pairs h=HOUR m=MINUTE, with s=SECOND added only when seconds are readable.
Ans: h=1 m=59
